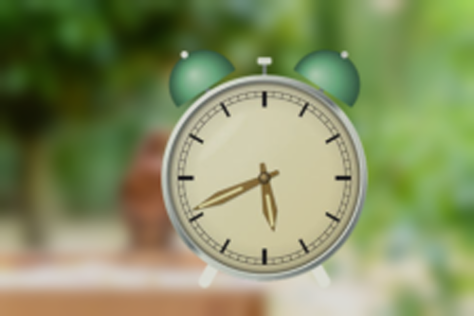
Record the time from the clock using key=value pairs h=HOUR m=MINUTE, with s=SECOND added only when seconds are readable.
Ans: h=5 m=41
